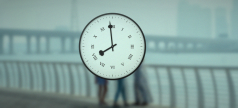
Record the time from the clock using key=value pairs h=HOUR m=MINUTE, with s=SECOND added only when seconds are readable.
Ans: h=7 m=59
